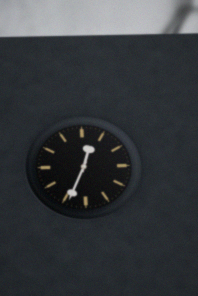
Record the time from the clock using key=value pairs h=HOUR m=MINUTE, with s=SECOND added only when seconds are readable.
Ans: h=12 m=34
